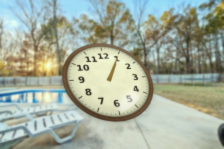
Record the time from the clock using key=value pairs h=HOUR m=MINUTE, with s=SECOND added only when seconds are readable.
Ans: h=1 m=5
